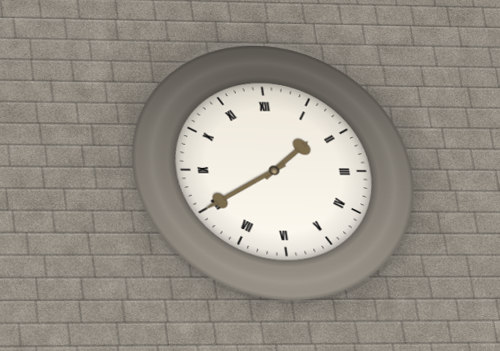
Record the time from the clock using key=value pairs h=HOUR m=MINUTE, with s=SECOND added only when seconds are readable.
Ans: h=1 m=40
